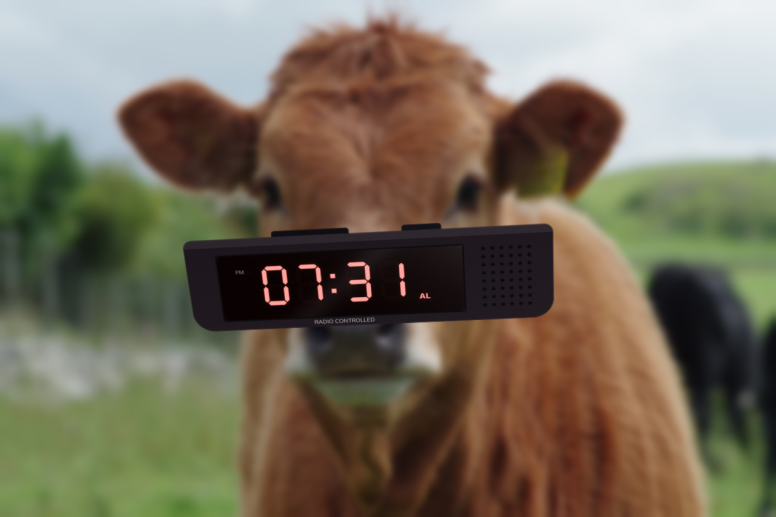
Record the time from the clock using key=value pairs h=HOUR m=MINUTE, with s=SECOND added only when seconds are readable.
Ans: h=7 m=31
